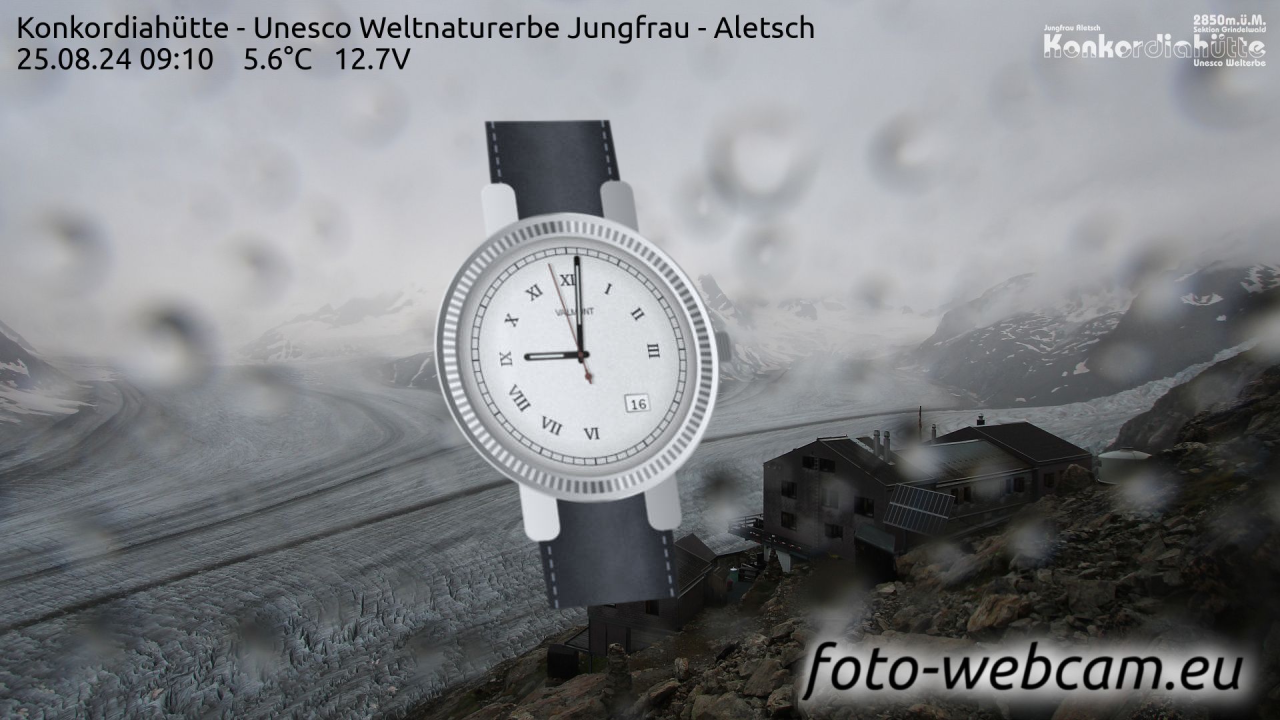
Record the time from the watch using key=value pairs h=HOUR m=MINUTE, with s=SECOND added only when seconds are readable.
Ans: h=9 m=0 s=58
